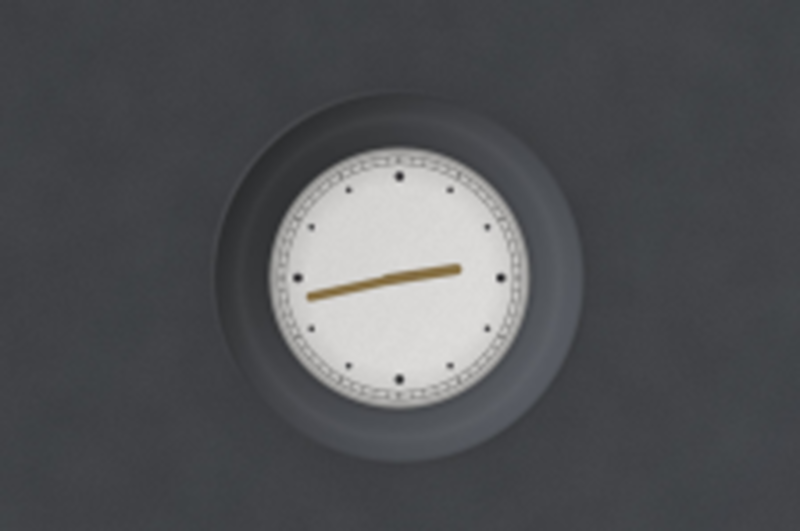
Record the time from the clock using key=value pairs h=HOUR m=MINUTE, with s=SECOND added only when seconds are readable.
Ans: h=2 m=43
